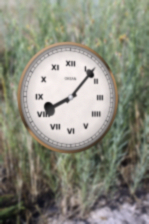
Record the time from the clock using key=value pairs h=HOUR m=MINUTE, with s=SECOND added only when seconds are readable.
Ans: h=8 m=7
